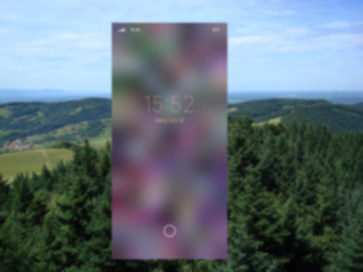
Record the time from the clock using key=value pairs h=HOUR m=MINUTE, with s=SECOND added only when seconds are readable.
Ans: h=15 m=52
